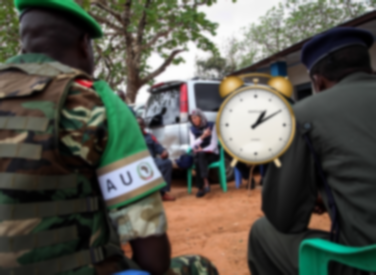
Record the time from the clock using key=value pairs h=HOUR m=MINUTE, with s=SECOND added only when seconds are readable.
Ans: h=1 m=10
